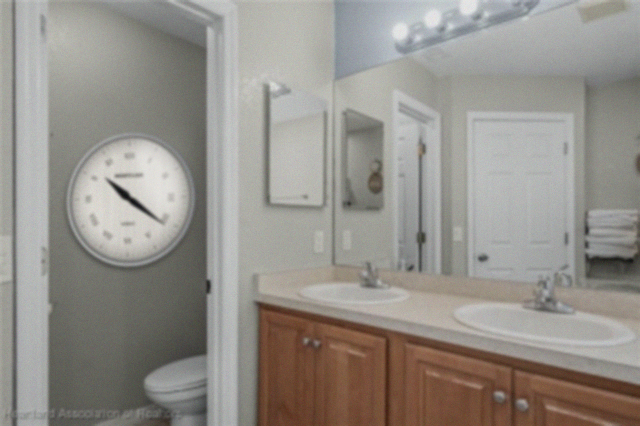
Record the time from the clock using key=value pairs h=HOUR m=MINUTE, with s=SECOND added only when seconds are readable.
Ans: h=10 m=21
